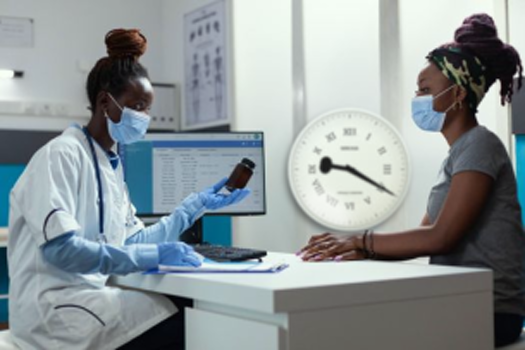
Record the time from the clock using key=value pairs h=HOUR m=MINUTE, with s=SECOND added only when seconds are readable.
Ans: h=9 m=20
